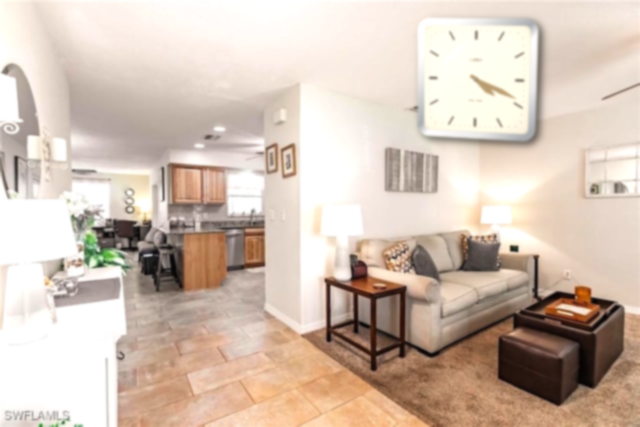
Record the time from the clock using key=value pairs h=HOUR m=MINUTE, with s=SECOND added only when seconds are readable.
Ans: h=4 m=19
